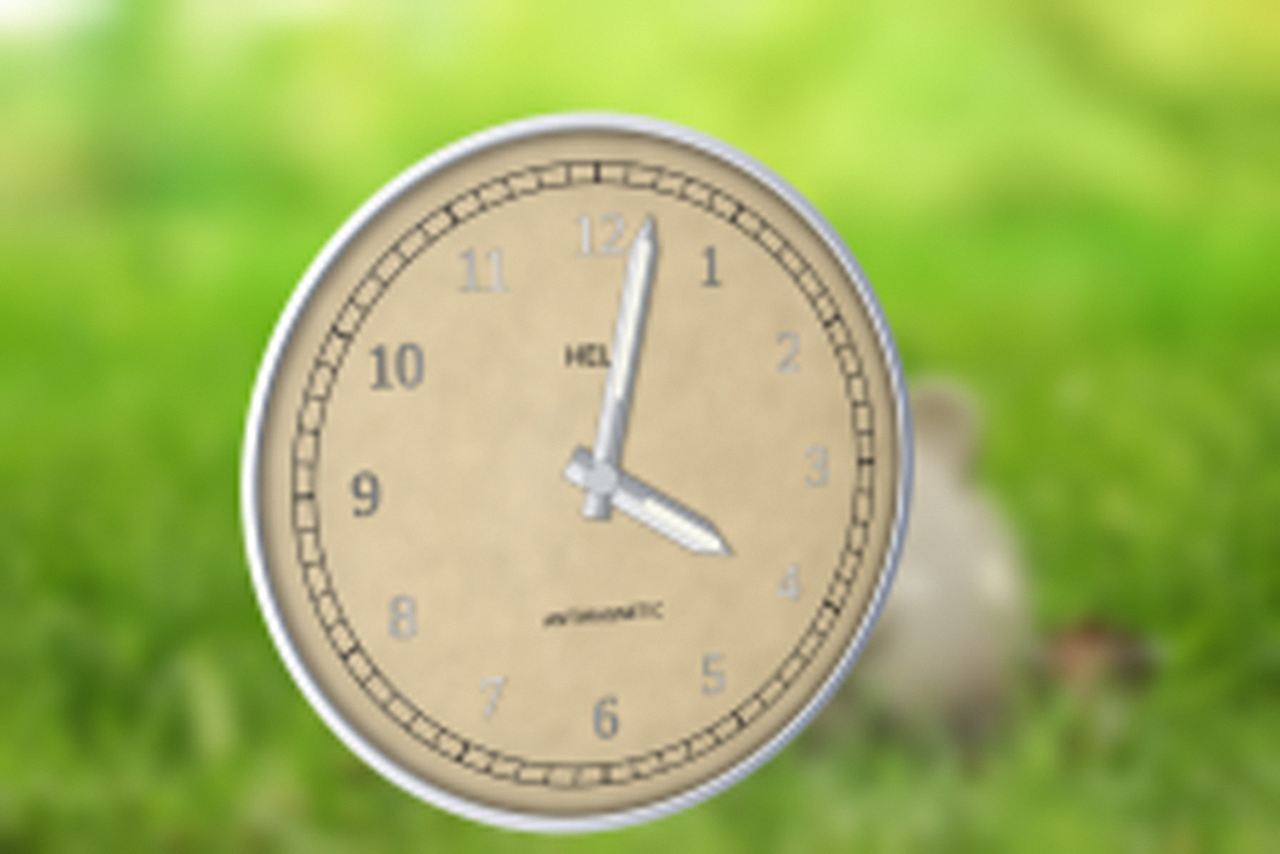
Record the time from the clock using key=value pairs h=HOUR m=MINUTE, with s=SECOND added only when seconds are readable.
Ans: h=4 m=2
